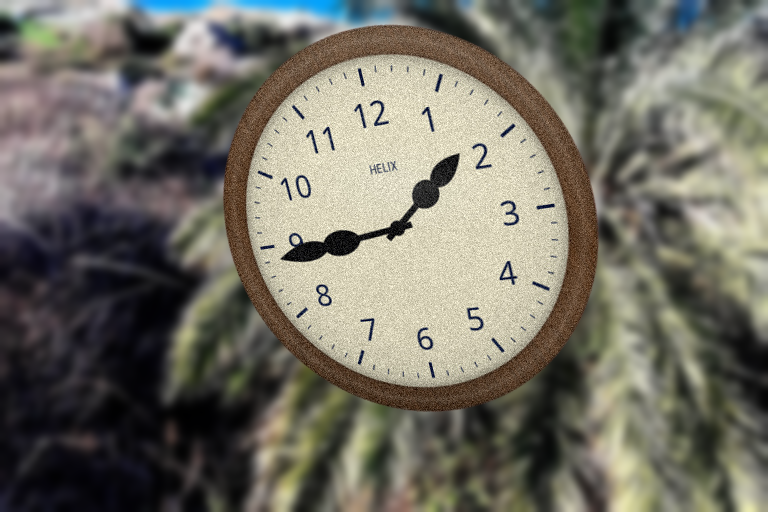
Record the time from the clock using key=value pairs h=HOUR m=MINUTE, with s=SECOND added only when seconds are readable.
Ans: h=1 m=44
